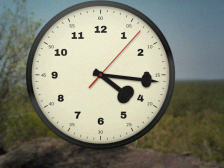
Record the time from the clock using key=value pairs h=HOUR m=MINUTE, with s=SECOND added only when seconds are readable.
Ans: h=4 m=16 s=7
